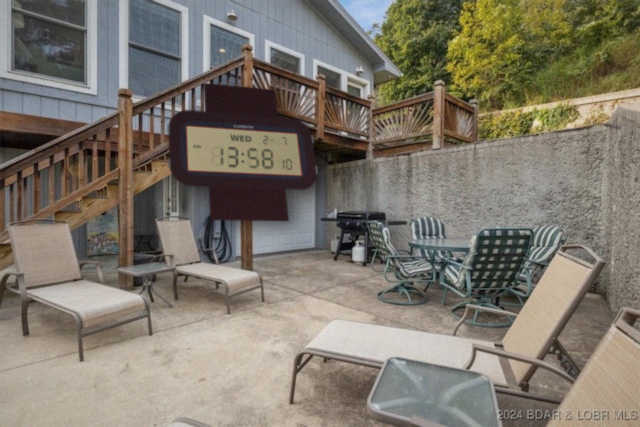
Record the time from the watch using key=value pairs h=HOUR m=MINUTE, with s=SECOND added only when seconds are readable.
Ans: h=13 m=58 s=10
